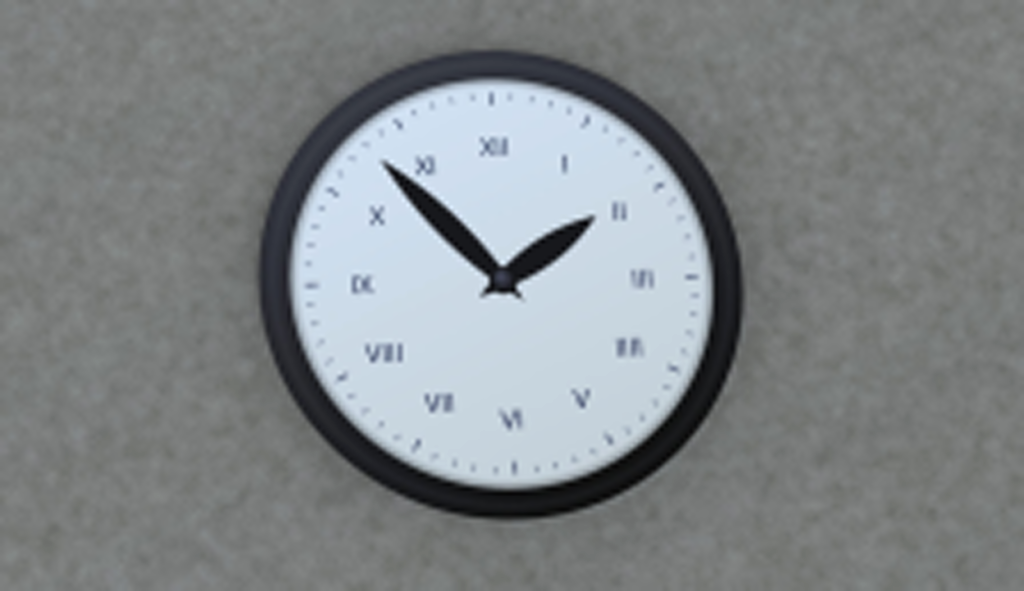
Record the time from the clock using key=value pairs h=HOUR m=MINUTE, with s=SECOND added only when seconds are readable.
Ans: h=1 m=53
